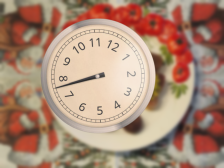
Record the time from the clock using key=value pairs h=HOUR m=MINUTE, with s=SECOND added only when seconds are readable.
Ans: h=7 m=38
